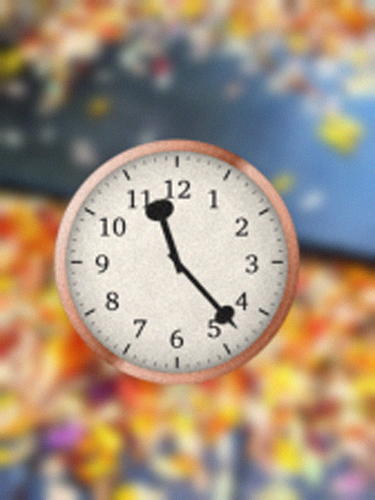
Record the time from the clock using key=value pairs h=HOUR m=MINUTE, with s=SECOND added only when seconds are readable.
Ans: h=11 m=23
